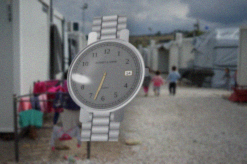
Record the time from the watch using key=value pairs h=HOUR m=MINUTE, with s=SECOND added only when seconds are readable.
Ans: h=6 m=33
